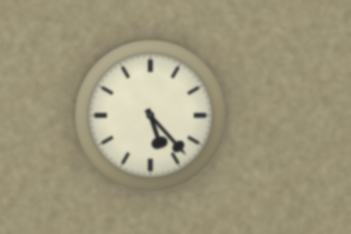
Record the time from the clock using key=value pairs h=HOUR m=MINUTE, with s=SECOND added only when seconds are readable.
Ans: h=5 m=23
